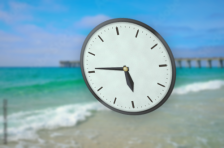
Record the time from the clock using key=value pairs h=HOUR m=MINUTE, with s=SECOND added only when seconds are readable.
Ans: h=5 m=46
